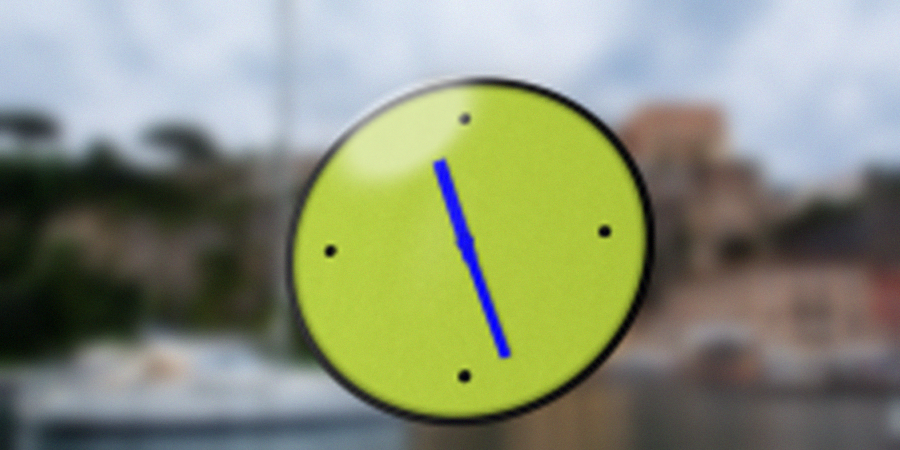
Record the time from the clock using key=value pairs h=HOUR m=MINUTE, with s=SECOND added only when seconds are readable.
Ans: h=11 m=27
